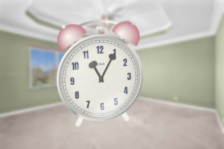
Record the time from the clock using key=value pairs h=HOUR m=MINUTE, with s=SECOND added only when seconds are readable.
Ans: h=11 m=5
